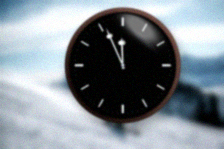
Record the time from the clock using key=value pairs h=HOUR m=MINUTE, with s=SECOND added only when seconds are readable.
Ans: h=11 m=56
